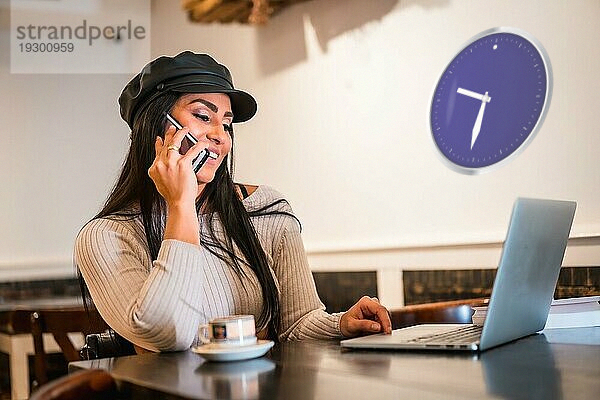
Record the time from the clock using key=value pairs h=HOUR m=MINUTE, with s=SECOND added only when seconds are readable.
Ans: h=9 m=31
